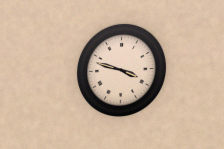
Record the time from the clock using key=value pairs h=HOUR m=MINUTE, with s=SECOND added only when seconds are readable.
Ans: h=3 m=48
